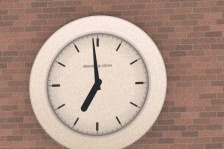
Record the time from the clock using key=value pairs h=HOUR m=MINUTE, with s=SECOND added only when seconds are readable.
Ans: h=6 m=59
